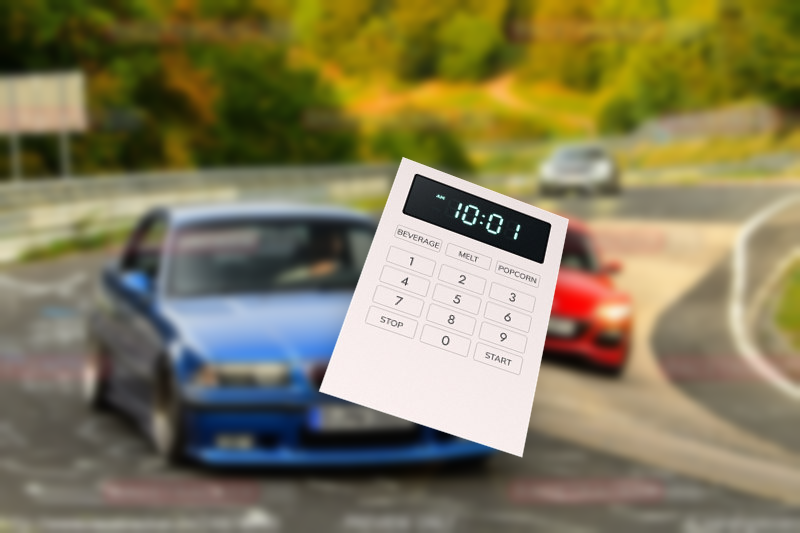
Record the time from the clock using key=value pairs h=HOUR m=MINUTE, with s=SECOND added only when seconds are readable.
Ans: h=10 m=1
